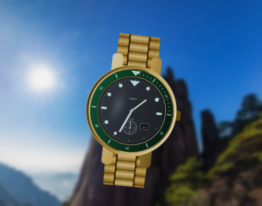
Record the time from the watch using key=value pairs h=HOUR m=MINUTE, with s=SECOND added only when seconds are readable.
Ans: h=1 m=34
